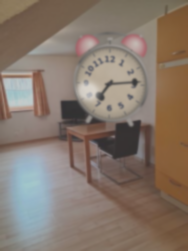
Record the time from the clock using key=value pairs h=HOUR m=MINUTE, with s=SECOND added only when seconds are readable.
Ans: h=7 m=14
